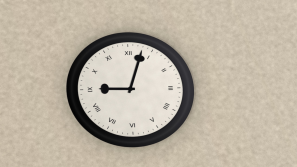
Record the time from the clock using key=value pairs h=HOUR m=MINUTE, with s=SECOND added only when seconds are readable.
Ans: h=9 m=3
